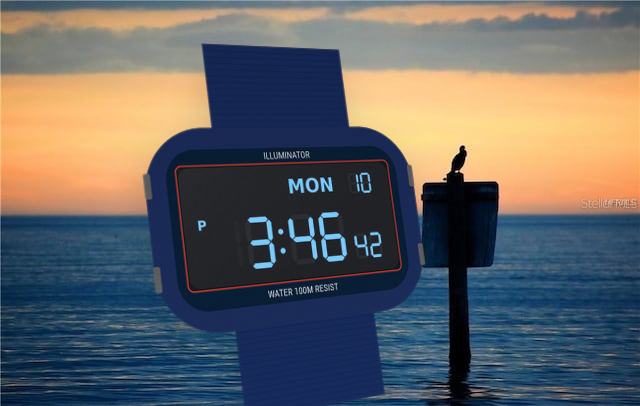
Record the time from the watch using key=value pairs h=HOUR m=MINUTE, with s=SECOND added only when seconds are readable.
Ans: h=3 m=46 s=42
